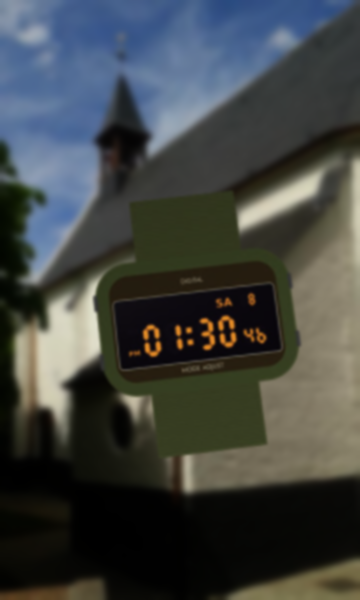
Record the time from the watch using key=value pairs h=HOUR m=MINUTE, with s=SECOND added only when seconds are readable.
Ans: h=1 m=30 s=46
